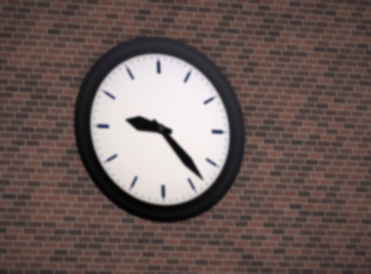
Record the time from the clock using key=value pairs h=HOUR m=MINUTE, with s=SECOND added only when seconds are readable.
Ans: h=9 m=23
